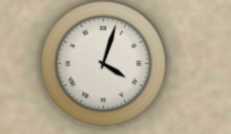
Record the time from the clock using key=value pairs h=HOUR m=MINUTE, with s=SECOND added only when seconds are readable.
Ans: h=4 m=3
